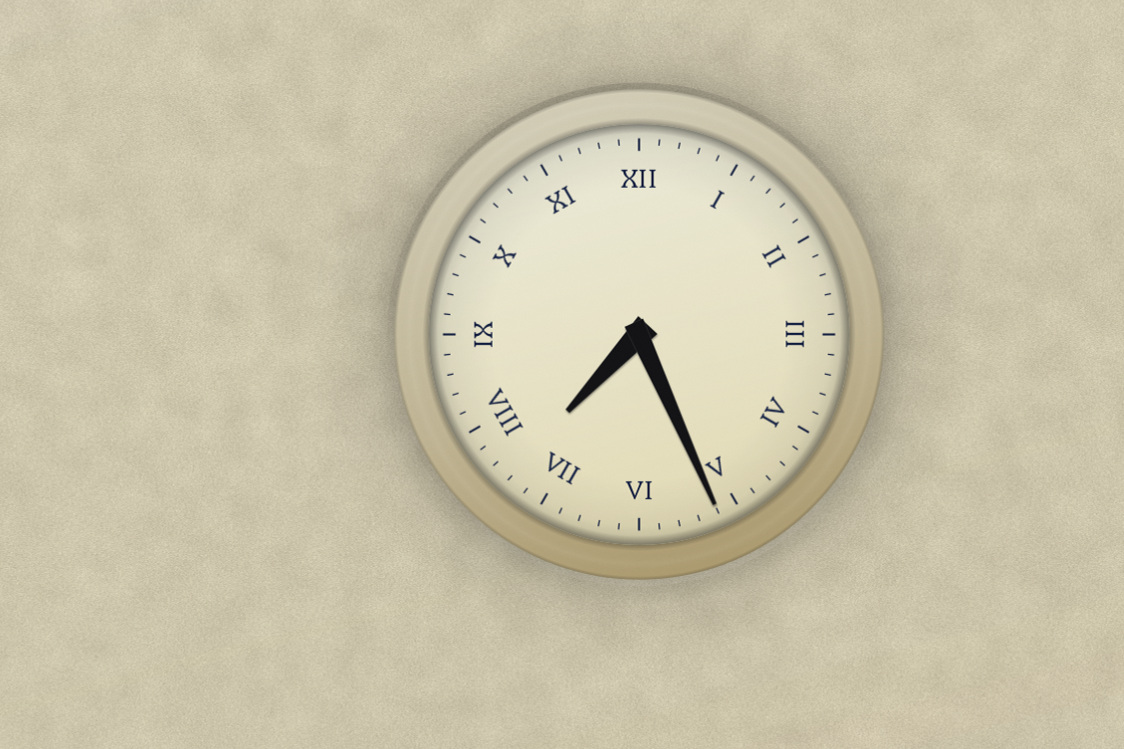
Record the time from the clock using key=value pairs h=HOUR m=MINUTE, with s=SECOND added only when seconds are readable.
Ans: h=7 m=26
